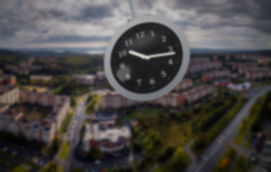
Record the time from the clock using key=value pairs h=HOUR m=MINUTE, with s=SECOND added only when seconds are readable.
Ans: h=10 m=17
